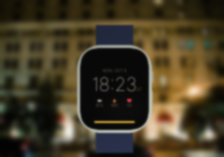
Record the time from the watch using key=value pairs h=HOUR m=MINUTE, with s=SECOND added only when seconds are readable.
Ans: h=18 m=23
